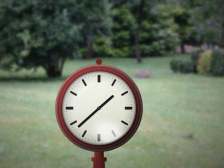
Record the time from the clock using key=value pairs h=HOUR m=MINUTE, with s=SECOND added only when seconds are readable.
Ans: h=1 m=38
